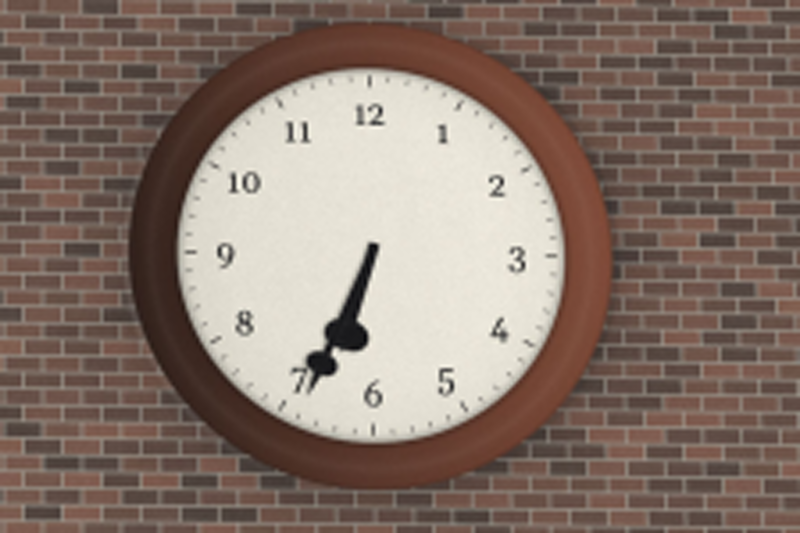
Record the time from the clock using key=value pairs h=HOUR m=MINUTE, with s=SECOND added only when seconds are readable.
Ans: h=6 m=34
